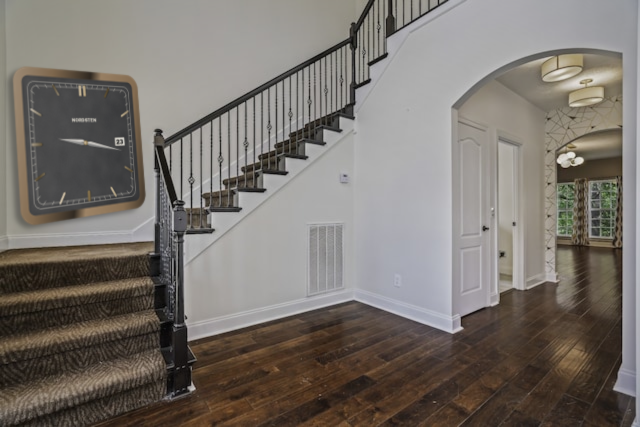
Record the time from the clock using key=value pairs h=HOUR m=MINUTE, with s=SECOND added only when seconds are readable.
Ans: h=9 m=17
